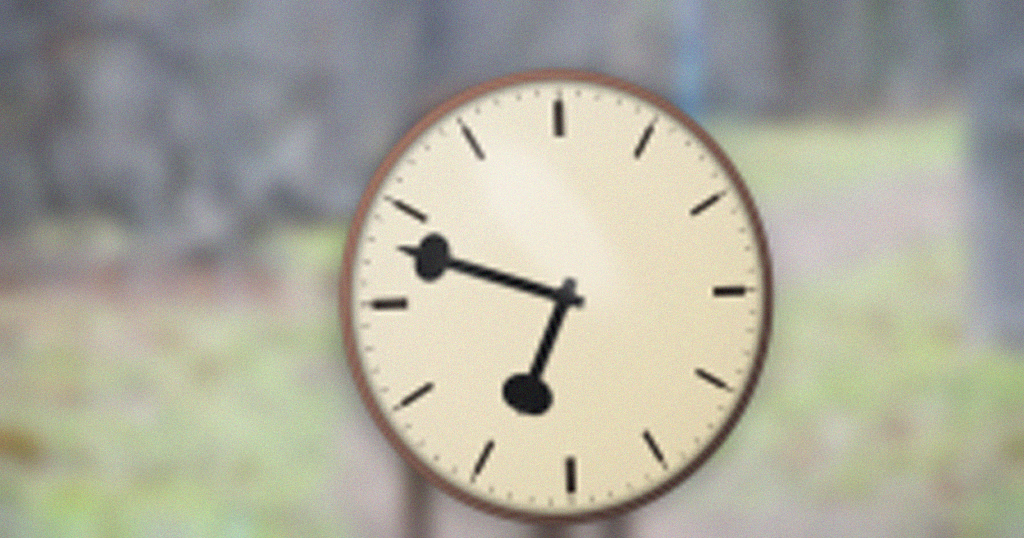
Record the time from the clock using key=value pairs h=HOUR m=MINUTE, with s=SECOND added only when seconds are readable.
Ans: h=6 m=48
